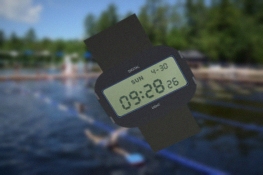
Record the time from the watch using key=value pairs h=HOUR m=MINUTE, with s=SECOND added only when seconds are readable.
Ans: h=9 m=28 s=26
